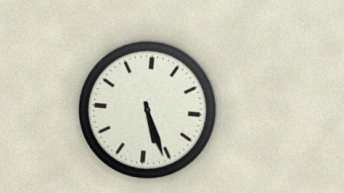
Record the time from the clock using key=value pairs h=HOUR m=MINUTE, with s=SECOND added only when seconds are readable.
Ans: h=5 m=26
